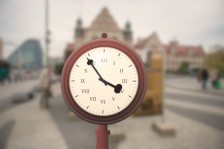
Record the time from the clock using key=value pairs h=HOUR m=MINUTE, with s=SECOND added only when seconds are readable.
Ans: h=3 m=54
